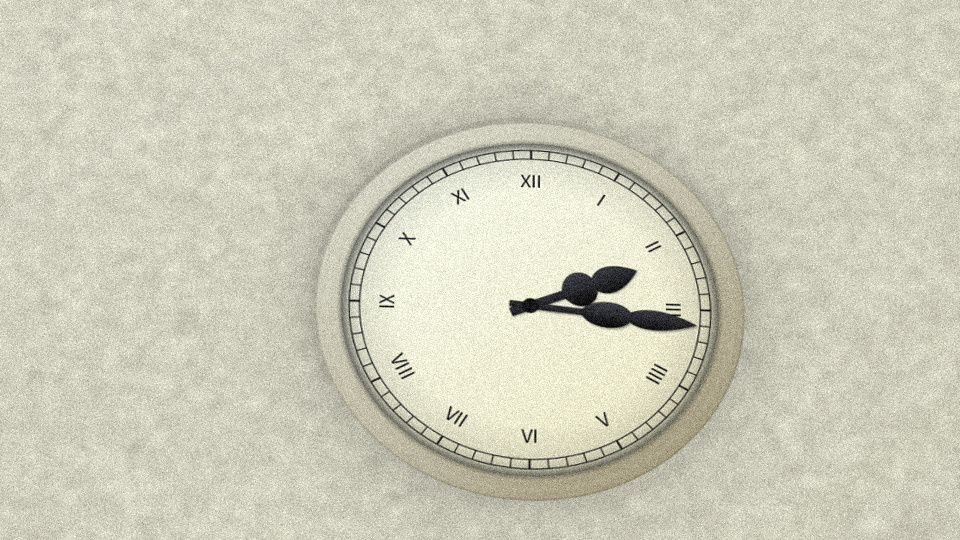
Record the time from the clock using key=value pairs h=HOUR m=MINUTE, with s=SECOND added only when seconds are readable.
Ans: h=2 m=16
